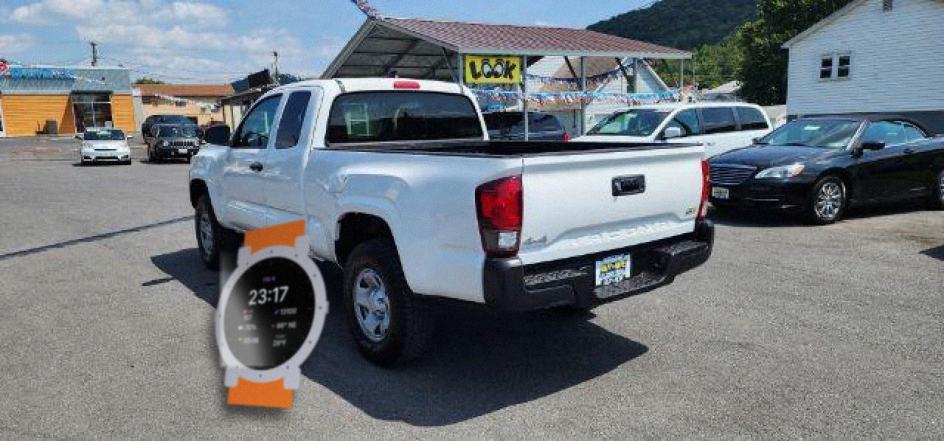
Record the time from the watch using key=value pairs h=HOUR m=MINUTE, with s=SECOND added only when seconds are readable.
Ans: h=23 m=17
